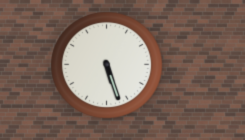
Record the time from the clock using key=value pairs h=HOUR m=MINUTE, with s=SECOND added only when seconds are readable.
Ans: h=5 m=27
